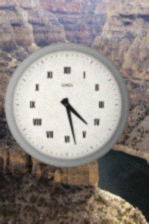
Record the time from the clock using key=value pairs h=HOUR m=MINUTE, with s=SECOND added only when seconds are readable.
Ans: h=4 m=28
